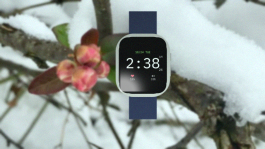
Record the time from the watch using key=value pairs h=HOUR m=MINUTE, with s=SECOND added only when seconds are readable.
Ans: h=2 m=38
